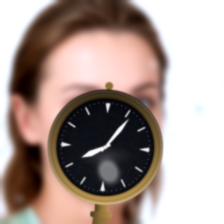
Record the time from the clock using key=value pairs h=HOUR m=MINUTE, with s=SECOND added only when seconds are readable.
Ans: h=8 m=6
